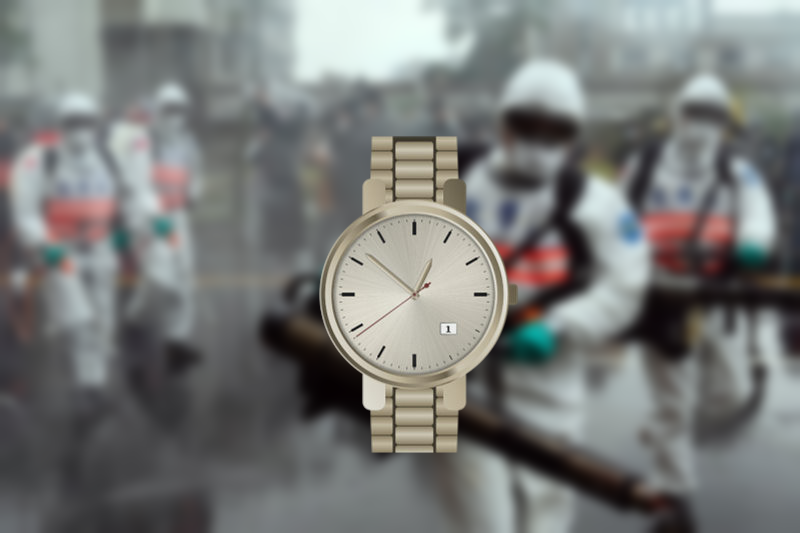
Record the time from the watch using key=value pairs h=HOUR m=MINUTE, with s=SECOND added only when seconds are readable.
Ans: h=12 m=51 s=39
